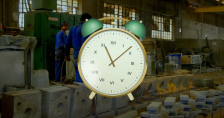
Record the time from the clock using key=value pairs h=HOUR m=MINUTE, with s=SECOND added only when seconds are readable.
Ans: h=11 m=8
